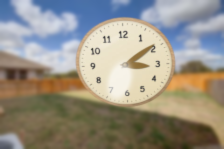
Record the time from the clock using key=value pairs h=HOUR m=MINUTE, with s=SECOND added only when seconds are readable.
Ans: h=3 m=9
